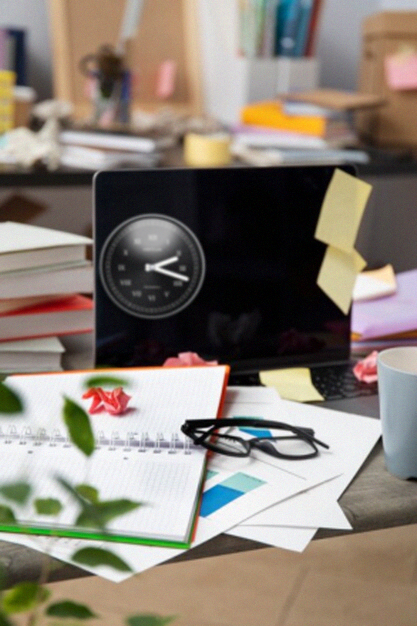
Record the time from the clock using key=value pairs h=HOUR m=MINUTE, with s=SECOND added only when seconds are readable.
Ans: h=2 m=18
